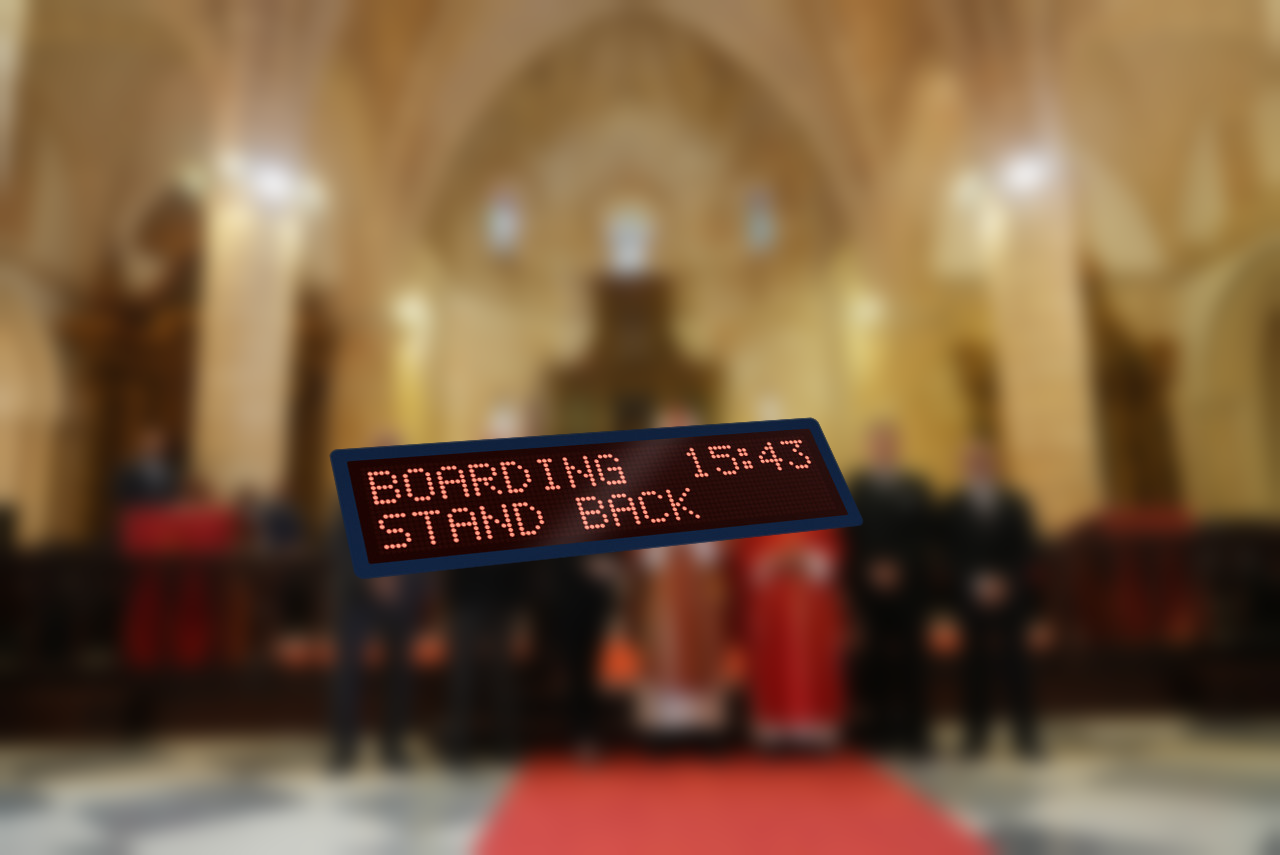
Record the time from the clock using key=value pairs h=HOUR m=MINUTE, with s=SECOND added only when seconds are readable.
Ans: h=15 m=43
